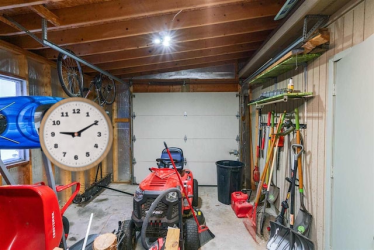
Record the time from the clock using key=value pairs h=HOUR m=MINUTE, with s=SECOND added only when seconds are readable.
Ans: h=9 m=10
